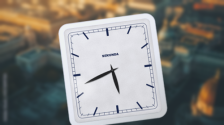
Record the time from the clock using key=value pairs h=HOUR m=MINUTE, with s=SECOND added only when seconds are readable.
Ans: h=5 m=42
